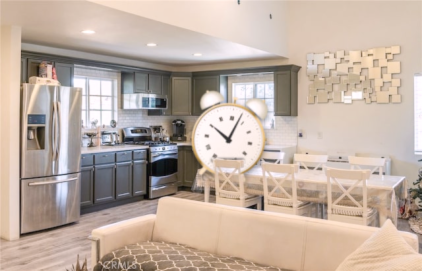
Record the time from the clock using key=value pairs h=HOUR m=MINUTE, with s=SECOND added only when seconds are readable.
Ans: h=10 m=3
